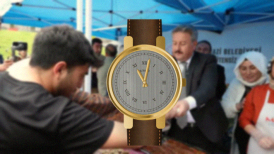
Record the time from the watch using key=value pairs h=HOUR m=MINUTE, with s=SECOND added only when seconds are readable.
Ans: h=11 m=2
